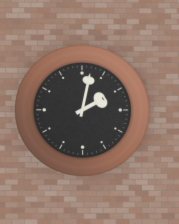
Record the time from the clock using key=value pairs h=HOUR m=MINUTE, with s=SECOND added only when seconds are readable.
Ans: h=2 m=2
